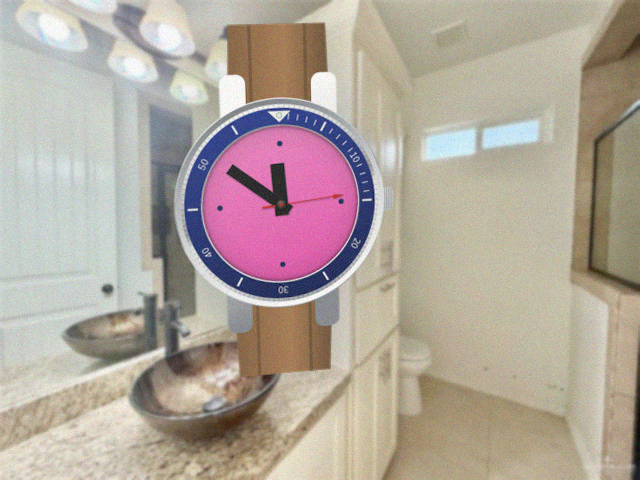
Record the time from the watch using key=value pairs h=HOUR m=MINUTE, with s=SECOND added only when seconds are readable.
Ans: h=11 m=51 s=14
